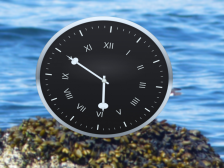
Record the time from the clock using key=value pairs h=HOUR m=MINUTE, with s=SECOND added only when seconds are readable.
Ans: h=5 m=50
